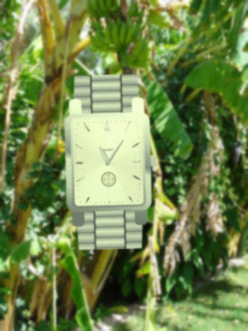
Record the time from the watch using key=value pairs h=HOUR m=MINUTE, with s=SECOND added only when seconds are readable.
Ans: h=11 m=6
